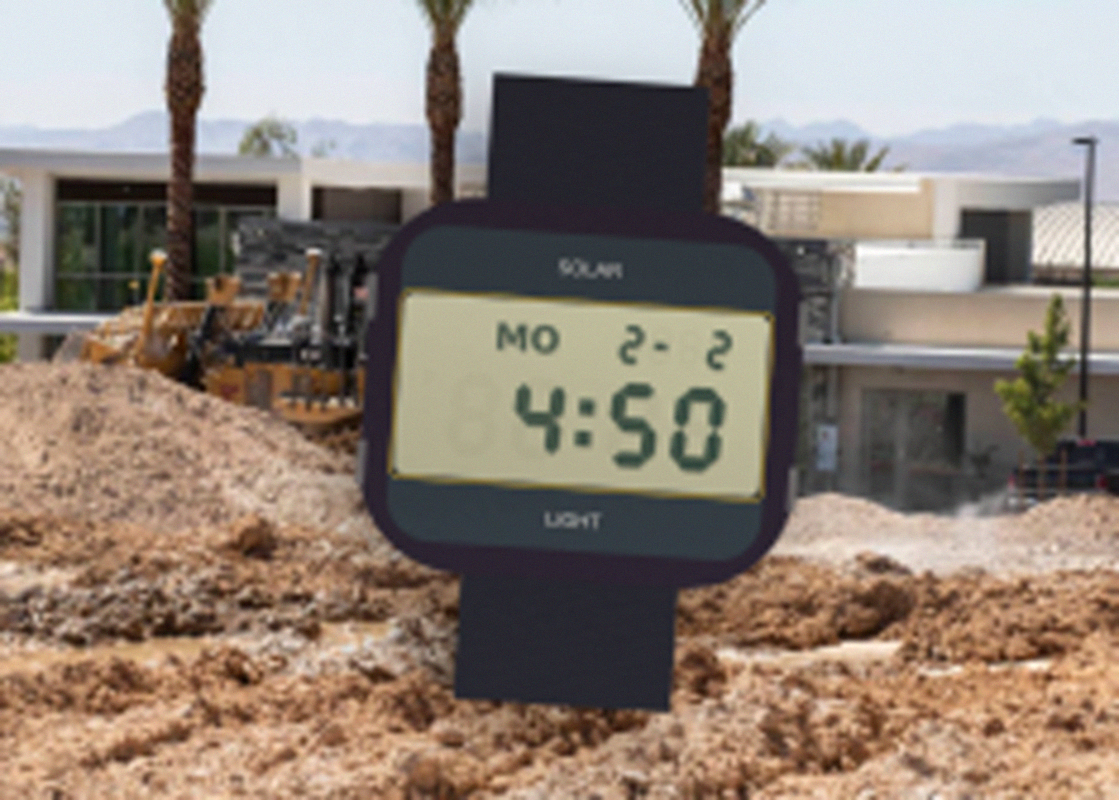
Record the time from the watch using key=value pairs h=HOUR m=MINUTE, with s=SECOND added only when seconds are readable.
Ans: h=4 m=50
